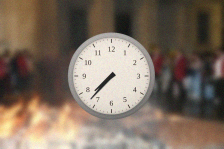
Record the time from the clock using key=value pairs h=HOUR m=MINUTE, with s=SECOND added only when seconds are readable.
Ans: h=7 m=37
